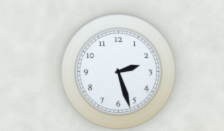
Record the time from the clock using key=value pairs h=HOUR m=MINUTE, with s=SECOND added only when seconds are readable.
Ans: h=2 m=27
